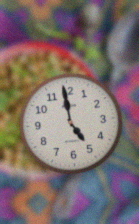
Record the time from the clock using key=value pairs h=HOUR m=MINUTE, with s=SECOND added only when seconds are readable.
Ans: h=4 m=59
